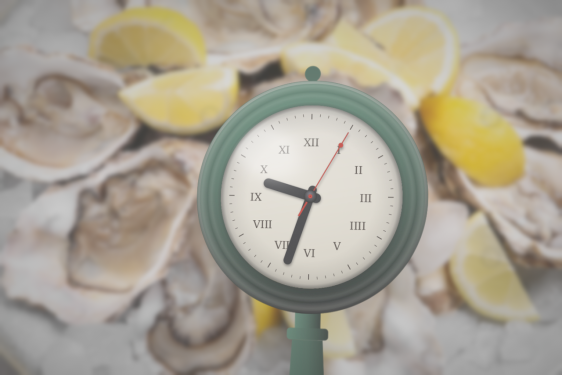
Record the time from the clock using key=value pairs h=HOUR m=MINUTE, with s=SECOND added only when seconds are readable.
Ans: h=9 m=33 s=5
